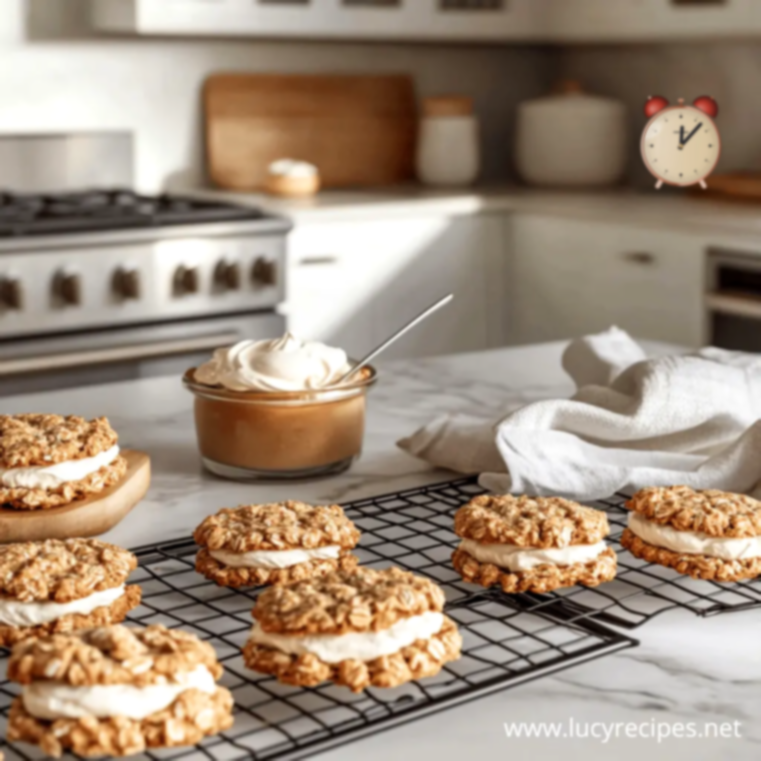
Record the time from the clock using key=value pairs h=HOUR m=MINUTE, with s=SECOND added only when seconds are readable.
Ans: h=12 m=7
